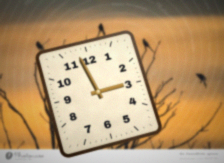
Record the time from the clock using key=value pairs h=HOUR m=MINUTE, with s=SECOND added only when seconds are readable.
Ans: h=2 m=58
